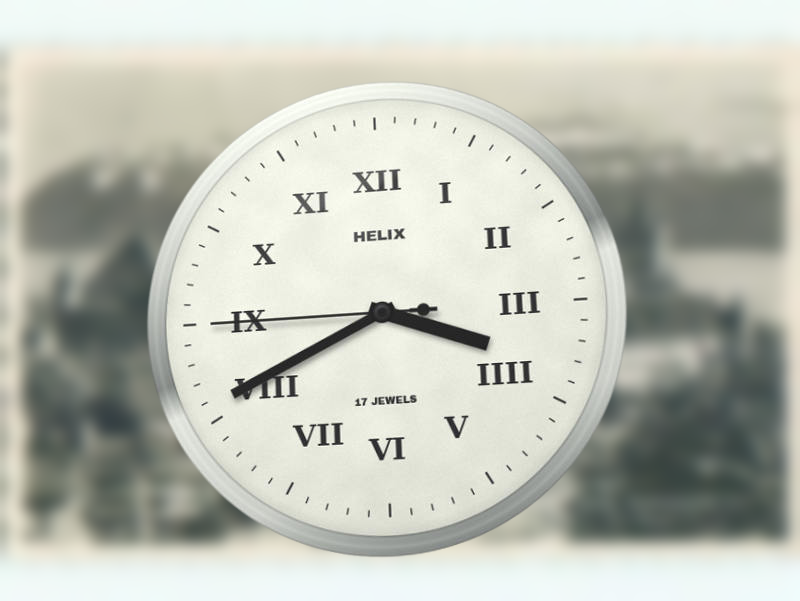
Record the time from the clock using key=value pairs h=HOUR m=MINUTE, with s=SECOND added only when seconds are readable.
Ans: h=3 m=40 s=45
